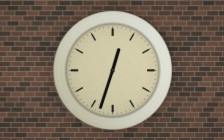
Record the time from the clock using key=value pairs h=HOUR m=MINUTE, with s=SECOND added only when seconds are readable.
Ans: h=12 m=33
